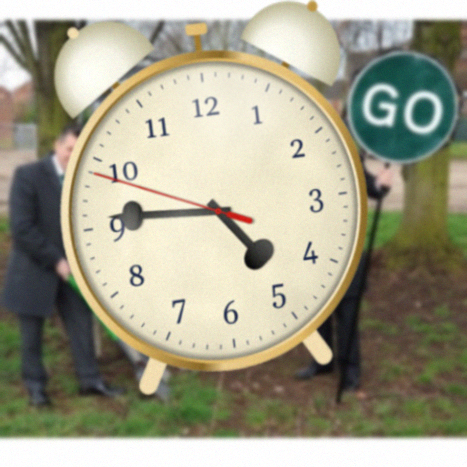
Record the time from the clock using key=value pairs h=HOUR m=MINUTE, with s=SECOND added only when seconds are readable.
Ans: h=4 m=45 s=49
